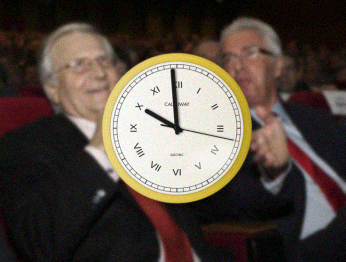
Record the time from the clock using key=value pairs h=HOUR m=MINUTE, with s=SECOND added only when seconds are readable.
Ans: h=9 m=59 s=17
